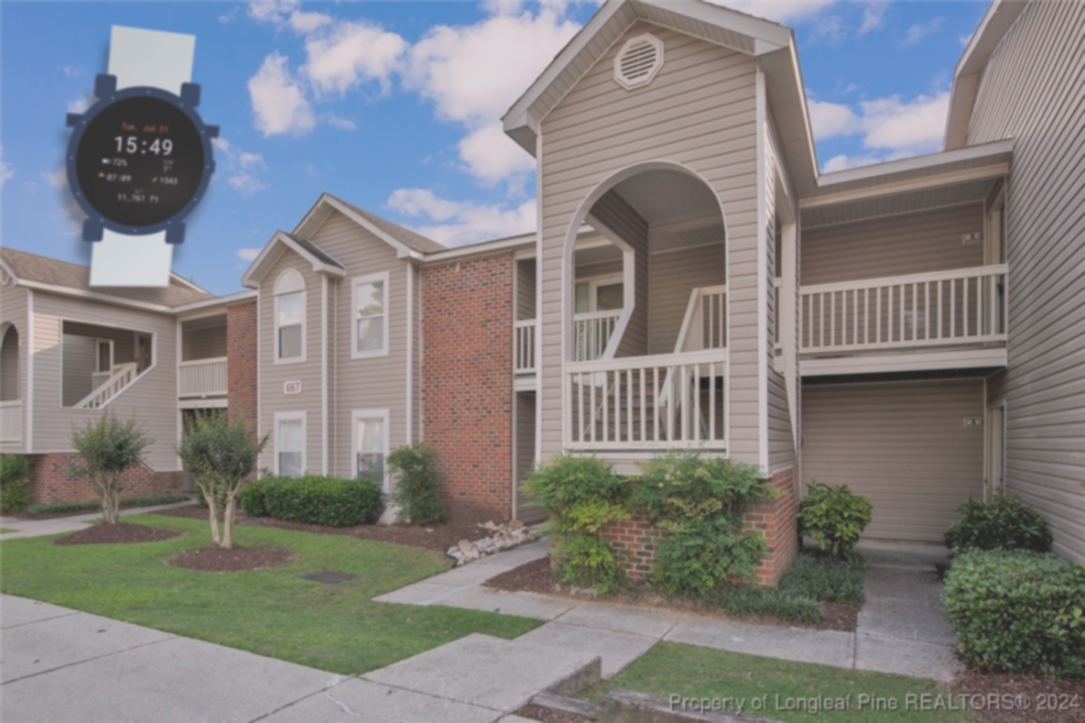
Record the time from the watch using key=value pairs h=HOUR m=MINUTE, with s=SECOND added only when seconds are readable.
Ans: h=15 m=49
